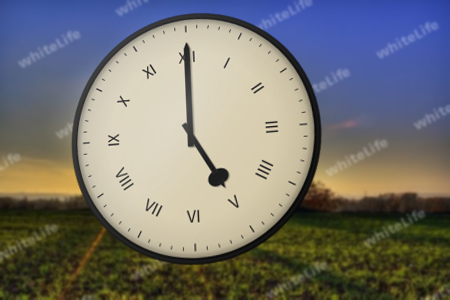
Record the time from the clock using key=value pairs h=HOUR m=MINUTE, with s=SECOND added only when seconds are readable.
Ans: h=5 m=0
